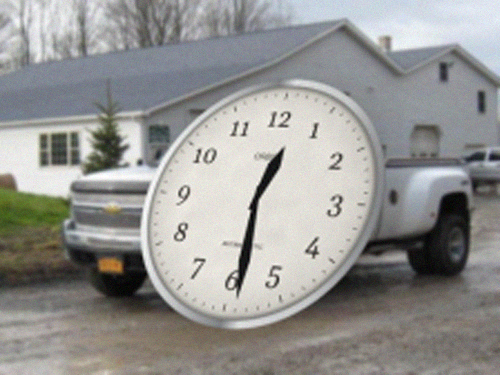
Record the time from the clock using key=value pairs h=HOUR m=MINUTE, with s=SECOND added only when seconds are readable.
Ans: h=12 m=29
